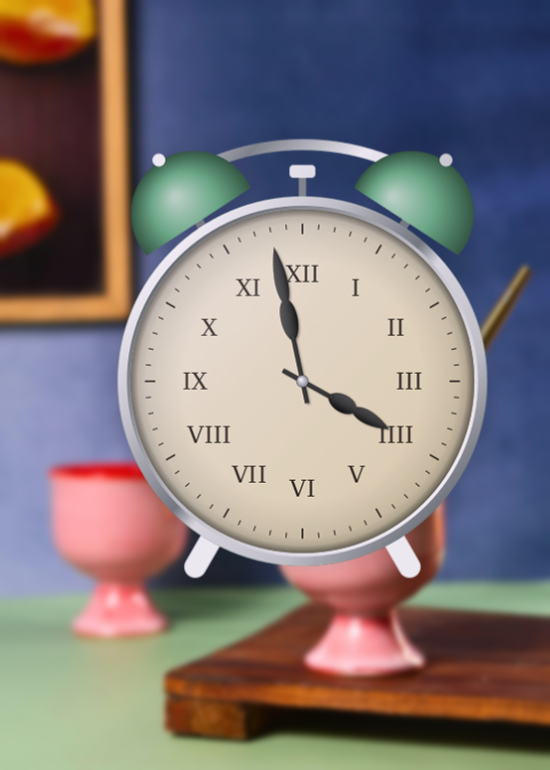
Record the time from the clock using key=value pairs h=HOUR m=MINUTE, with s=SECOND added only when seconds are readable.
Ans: h=3 m=58
